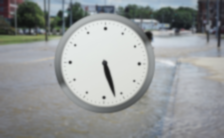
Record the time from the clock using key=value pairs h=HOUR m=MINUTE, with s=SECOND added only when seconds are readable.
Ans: h=5 m=27
